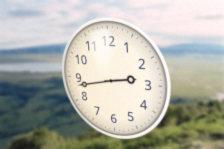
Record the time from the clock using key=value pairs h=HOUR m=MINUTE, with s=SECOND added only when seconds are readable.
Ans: h=2 m=43
